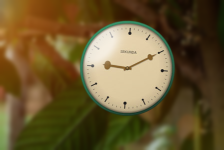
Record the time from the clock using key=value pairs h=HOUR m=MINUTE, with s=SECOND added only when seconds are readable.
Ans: h=9 m=10
